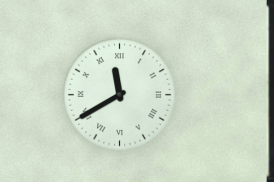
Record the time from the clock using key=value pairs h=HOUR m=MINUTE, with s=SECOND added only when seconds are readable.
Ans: h=11 m=40
